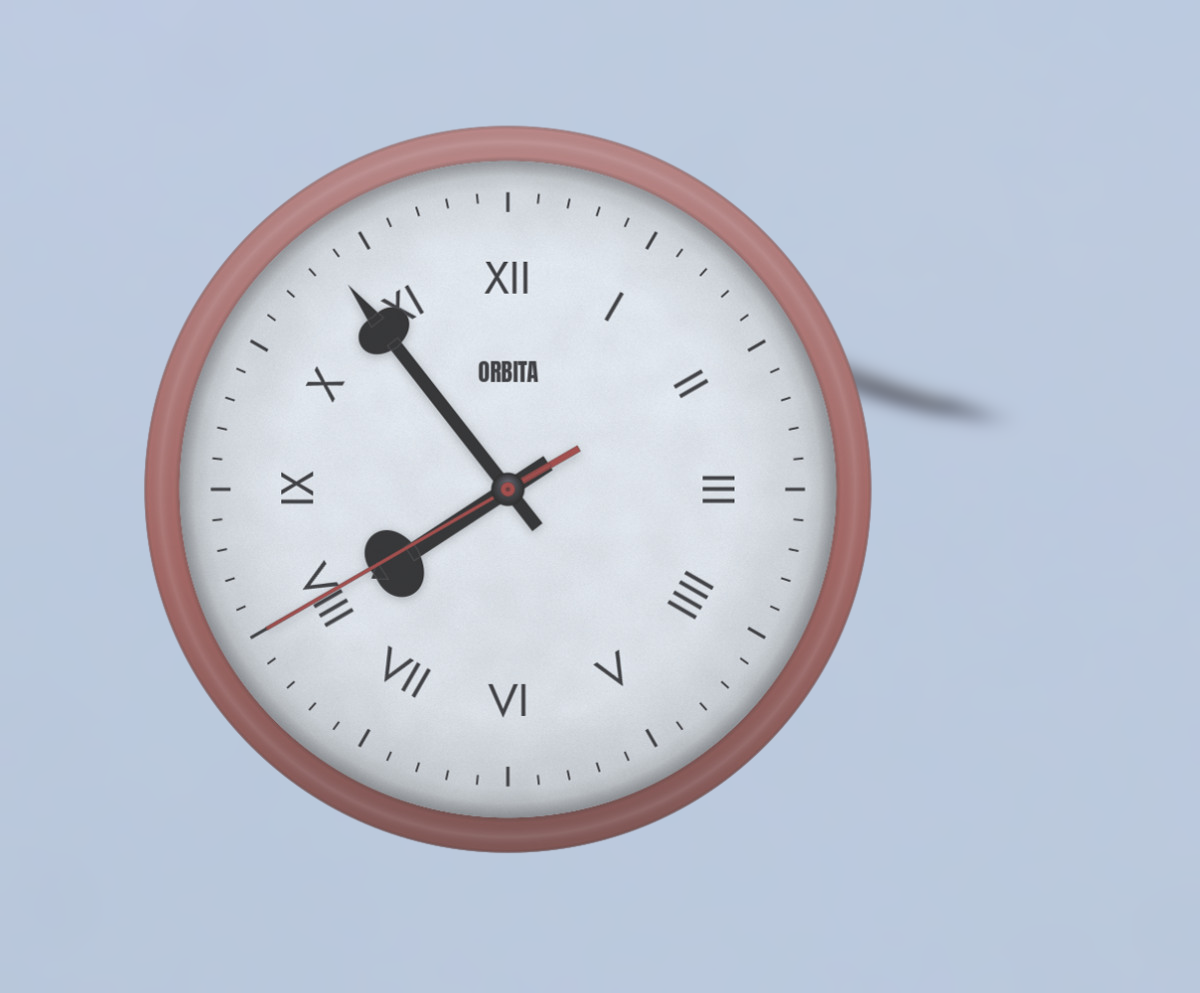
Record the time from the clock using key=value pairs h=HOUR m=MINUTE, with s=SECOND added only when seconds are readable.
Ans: h=7 m=53 s=40
